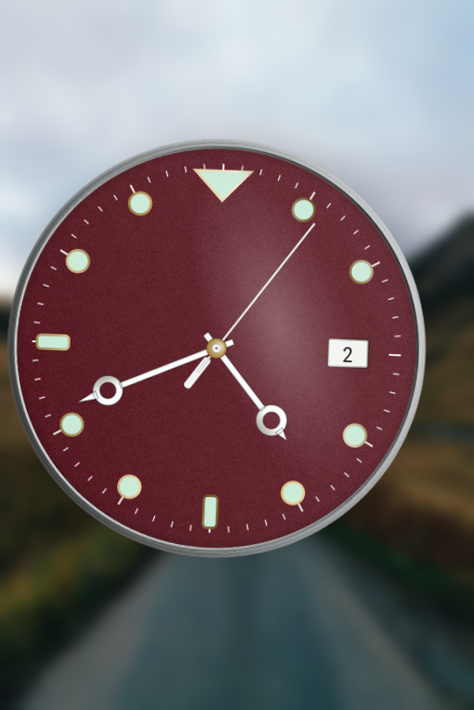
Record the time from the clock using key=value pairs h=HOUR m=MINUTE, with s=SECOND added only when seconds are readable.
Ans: h=4 m=41 s=6
